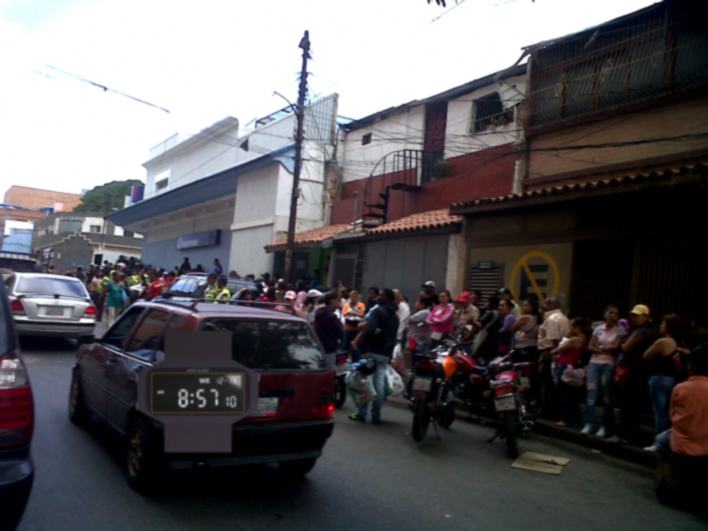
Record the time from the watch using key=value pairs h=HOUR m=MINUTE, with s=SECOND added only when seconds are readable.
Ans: h=8 m=57 s=10
